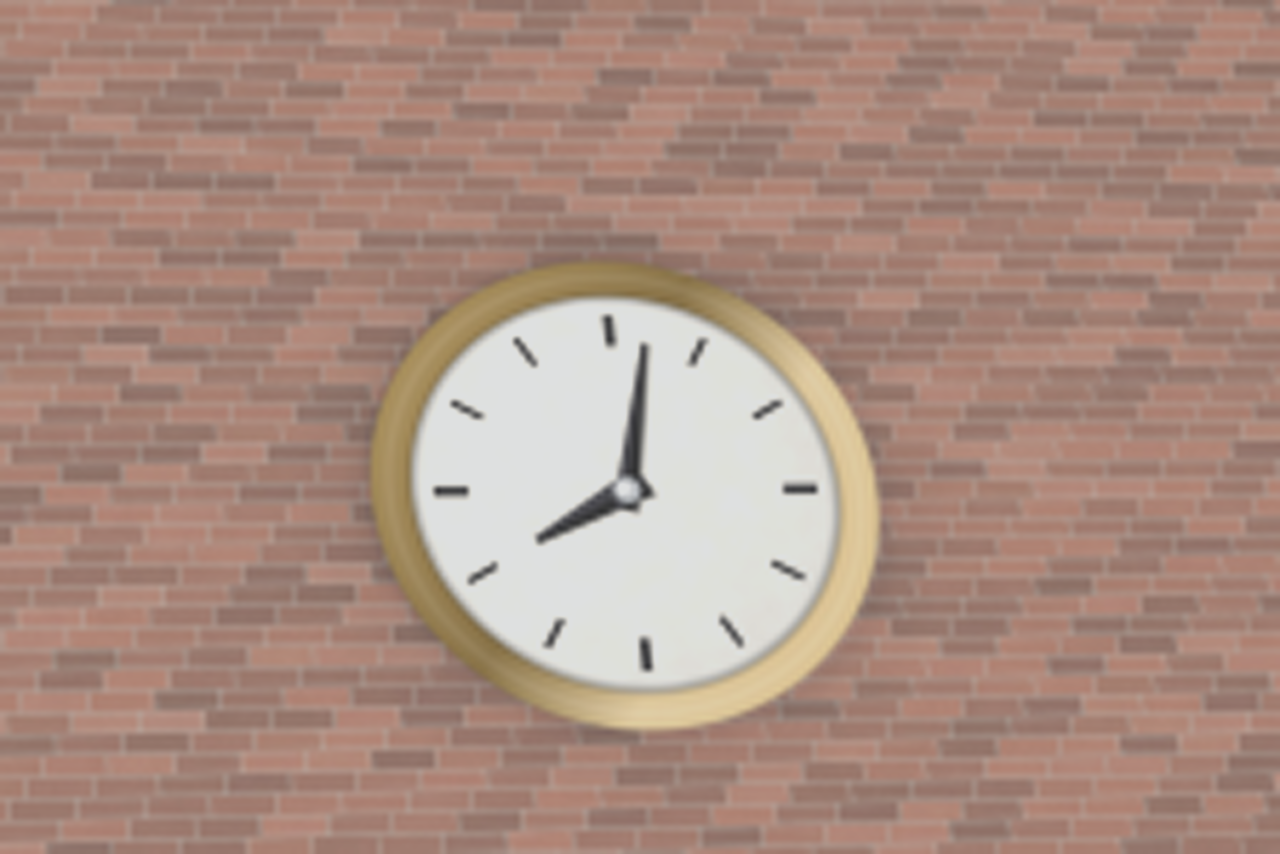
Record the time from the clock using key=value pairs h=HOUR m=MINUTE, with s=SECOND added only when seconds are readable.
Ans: h=8 m=2
